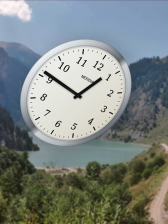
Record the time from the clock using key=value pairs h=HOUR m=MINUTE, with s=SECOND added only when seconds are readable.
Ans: h=12 m=46
